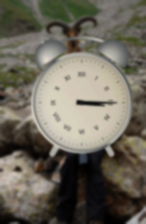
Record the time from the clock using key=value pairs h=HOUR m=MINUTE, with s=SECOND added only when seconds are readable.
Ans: h=3 m=15
